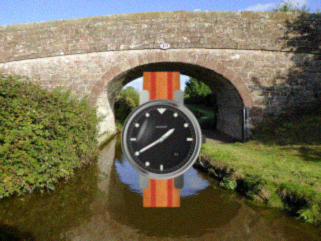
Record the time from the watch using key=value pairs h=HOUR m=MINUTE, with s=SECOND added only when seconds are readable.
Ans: h=1 m=40
